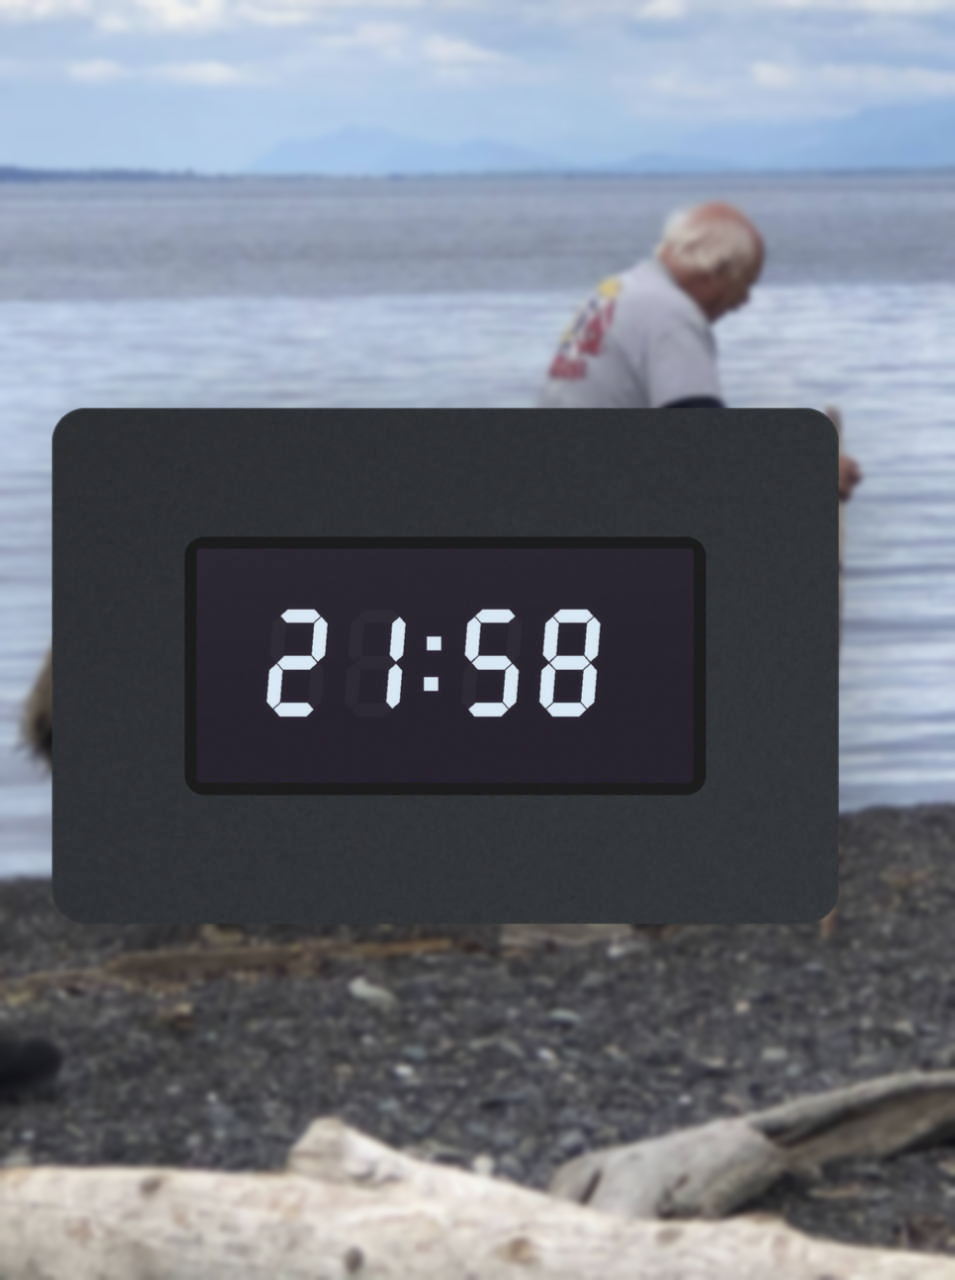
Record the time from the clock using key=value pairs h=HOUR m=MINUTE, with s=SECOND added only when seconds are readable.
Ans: h=21 m=58
